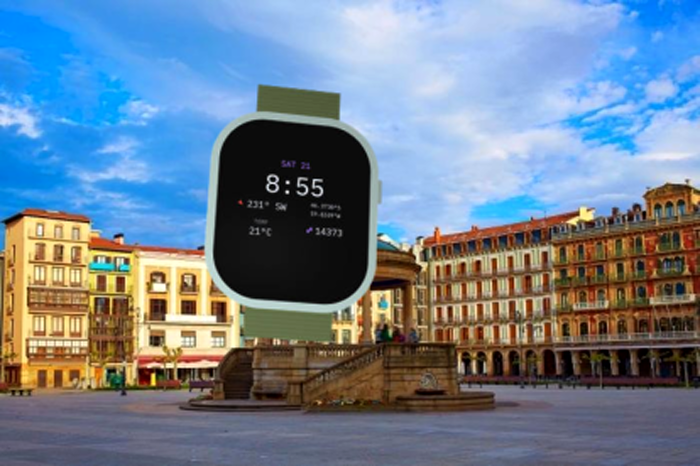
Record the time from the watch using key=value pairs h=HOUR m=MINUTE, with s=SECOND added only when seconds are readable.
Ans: h=8 m=55
